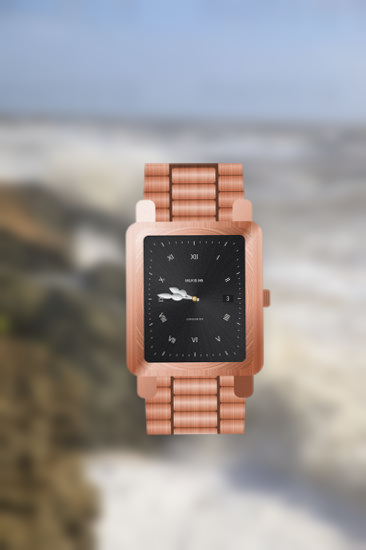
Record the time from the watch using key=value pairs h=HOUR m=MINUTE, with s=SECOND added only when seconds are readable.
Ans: h=9 m=46
